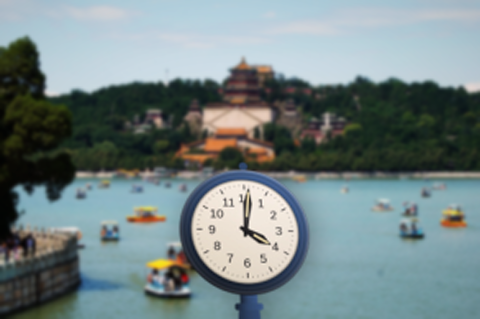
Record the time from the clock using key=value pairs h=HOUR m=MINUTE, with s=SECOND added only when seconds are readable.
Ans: h=4 m=1
